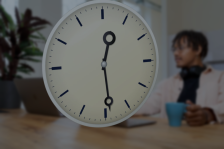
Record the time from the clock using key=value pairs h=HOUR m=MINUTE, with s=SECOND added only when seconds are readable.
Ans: h=12 m=29
